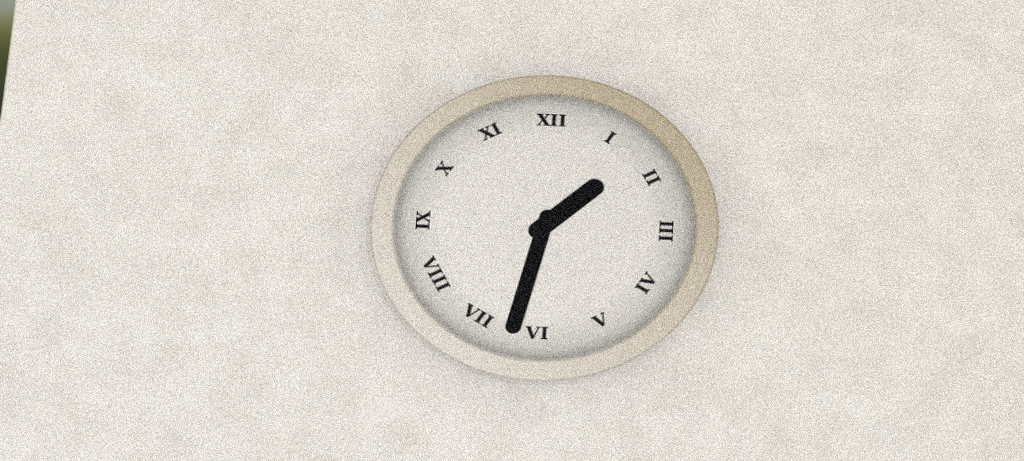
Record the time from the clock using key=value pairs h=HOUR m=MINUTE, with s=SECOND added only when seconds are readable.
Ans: h=1 m=32
